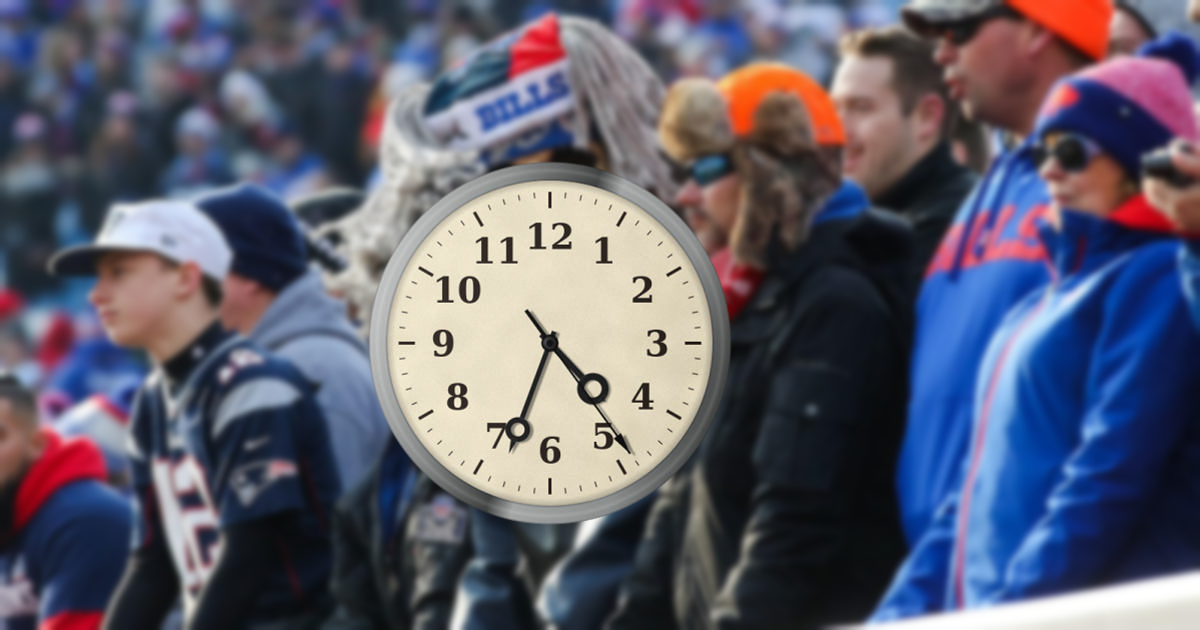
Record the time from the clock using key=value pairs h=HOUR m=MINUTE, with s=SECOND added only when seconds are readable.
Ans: h=4 m=33 s=24
